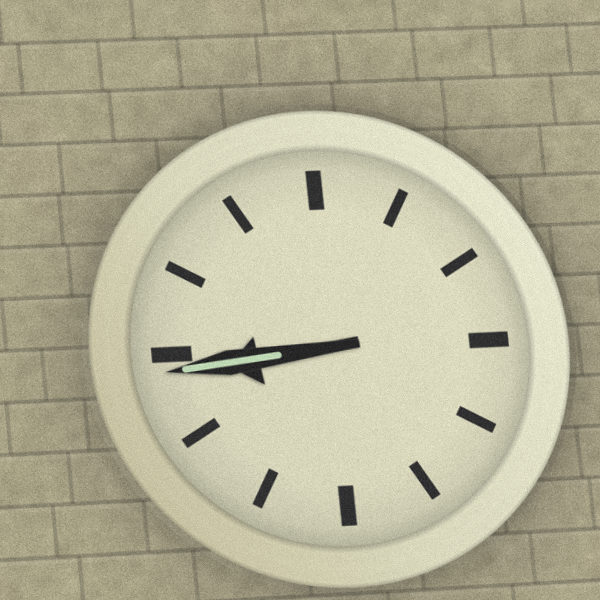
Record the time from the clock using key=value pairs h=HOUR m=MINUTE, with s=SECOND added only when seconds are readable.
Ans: h=8 m=44
